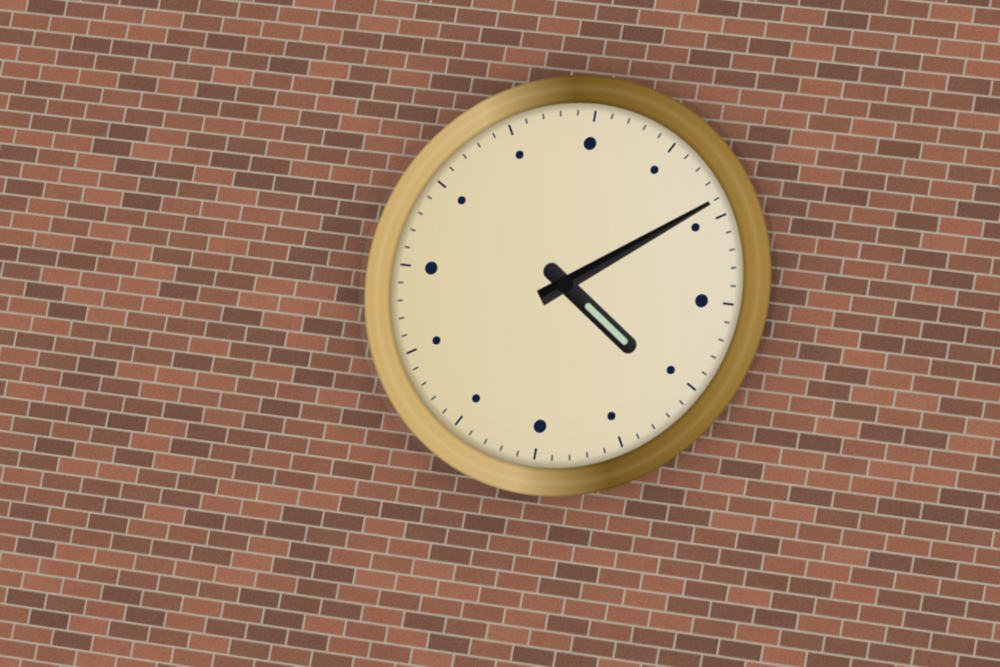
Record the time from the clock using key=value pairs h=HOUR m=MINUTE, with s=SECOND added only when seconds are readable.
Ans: h=4 m=9
